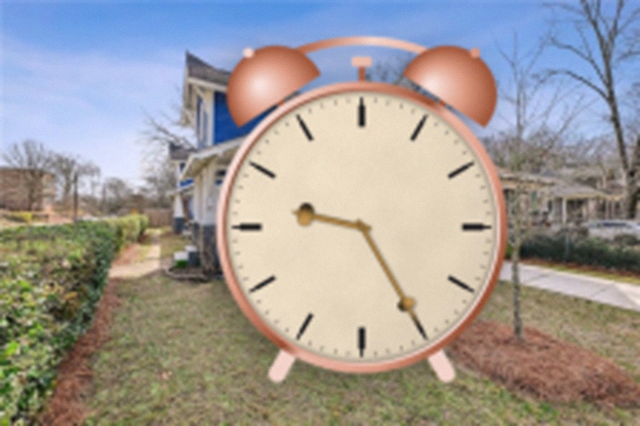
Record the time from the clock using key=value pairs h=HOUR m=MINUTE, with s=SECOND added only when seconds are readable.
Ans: h=9 m=25
